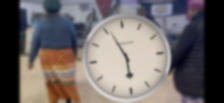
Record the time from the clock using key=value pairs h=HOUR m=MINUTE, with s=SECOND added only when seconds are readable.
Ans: h=5 m=56
